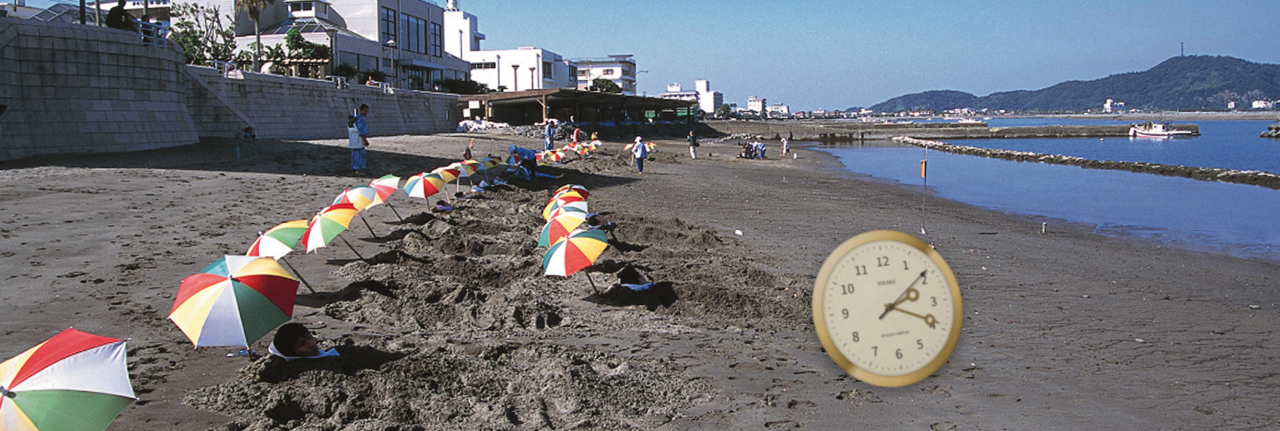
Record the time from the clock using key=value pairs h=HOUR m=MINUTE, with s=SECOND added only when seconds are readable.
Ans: h=2 m=19 s=9
